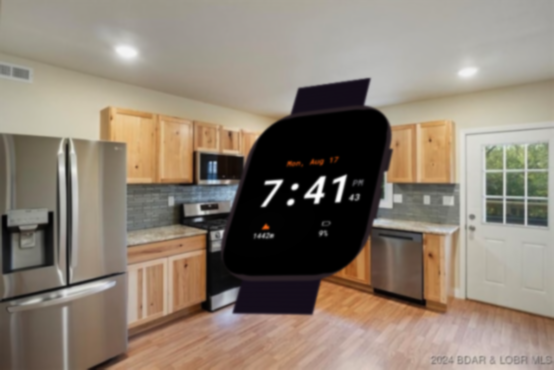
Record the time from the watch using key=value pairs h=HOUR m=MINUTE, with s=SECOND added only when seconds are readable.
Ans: h=7 m=41
